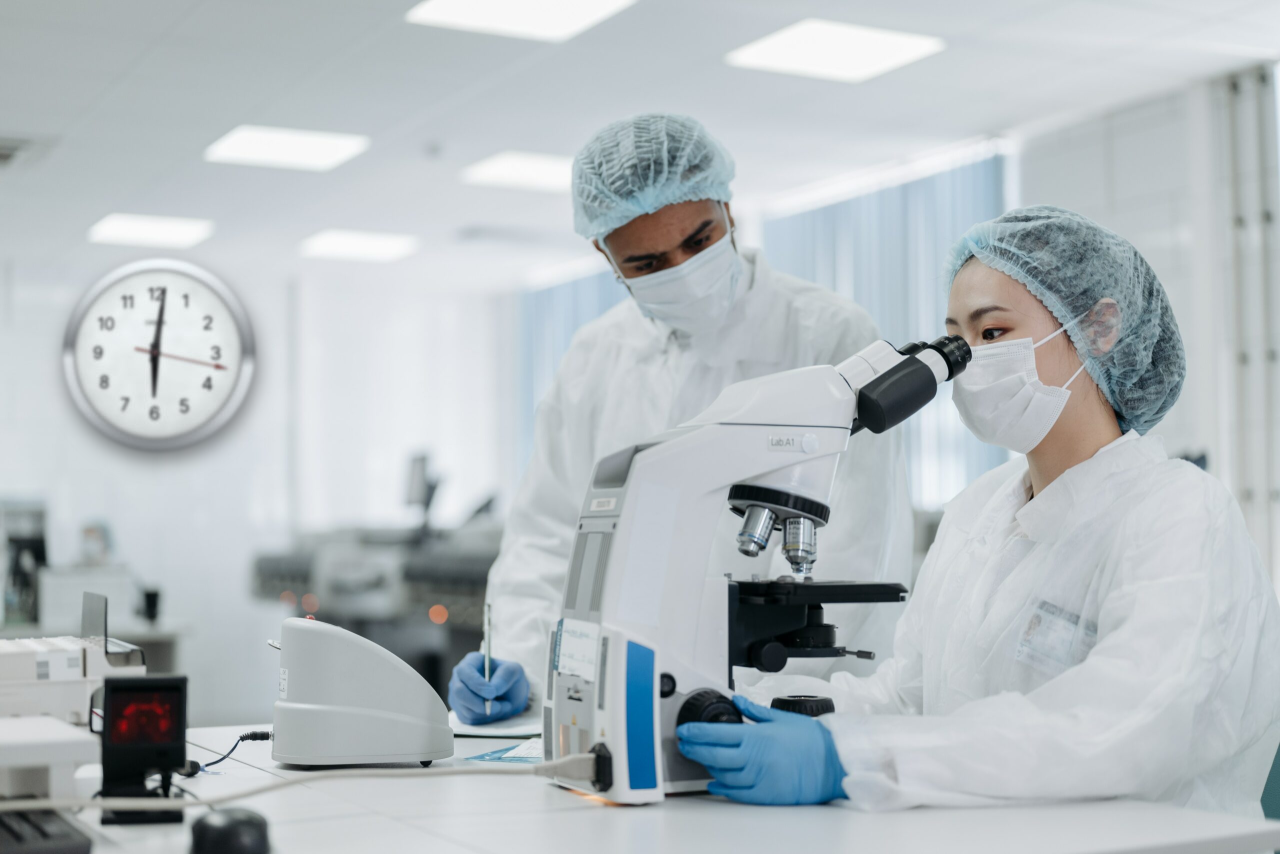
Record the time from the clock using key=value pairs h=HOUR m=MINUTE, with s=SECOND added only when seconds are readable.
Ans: h=6 m=1 s=17
